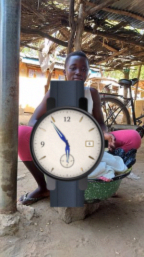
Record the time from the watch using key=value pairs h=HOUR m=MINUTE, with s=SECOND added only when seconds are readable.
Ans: h=5 m=54
